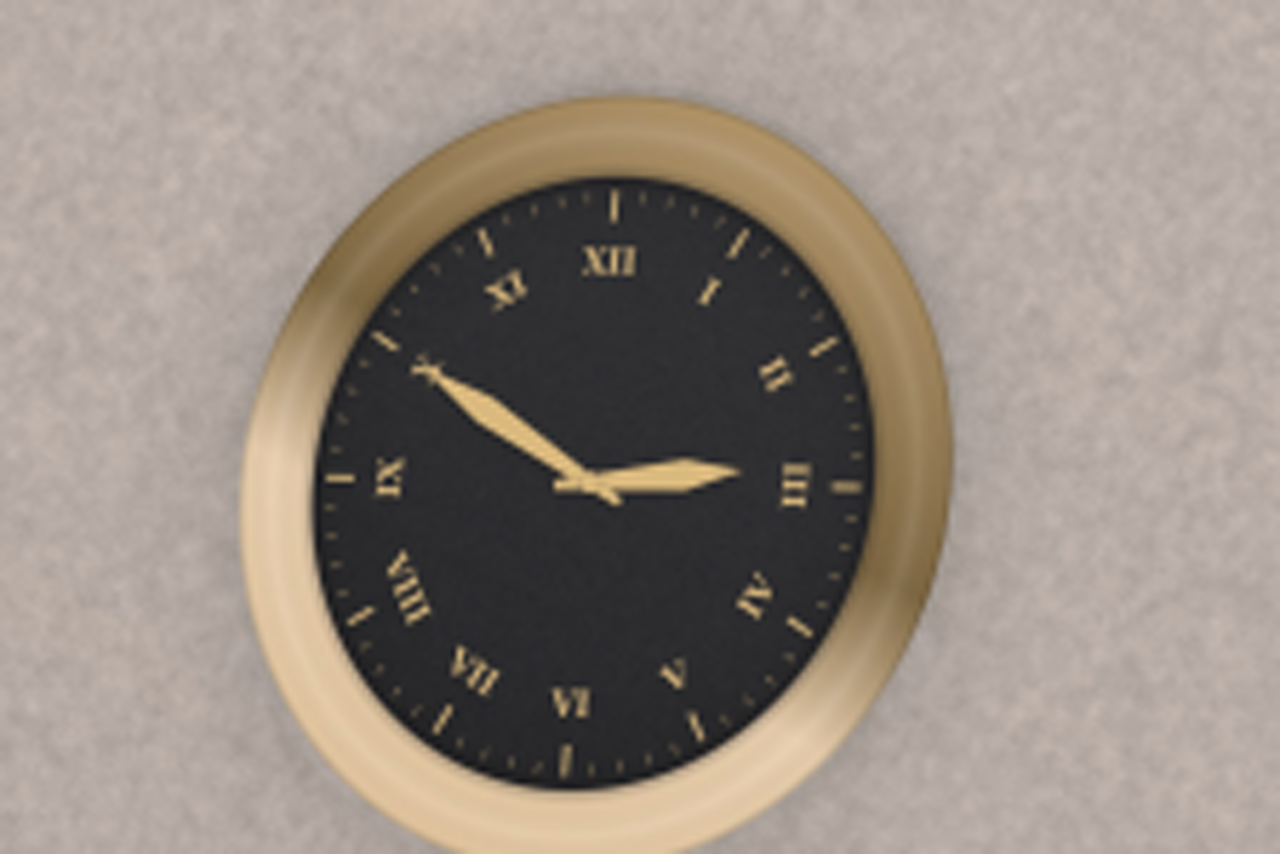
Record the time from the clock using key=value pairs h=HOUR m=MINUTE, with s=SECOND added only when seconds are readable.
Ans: h=2 m=50
